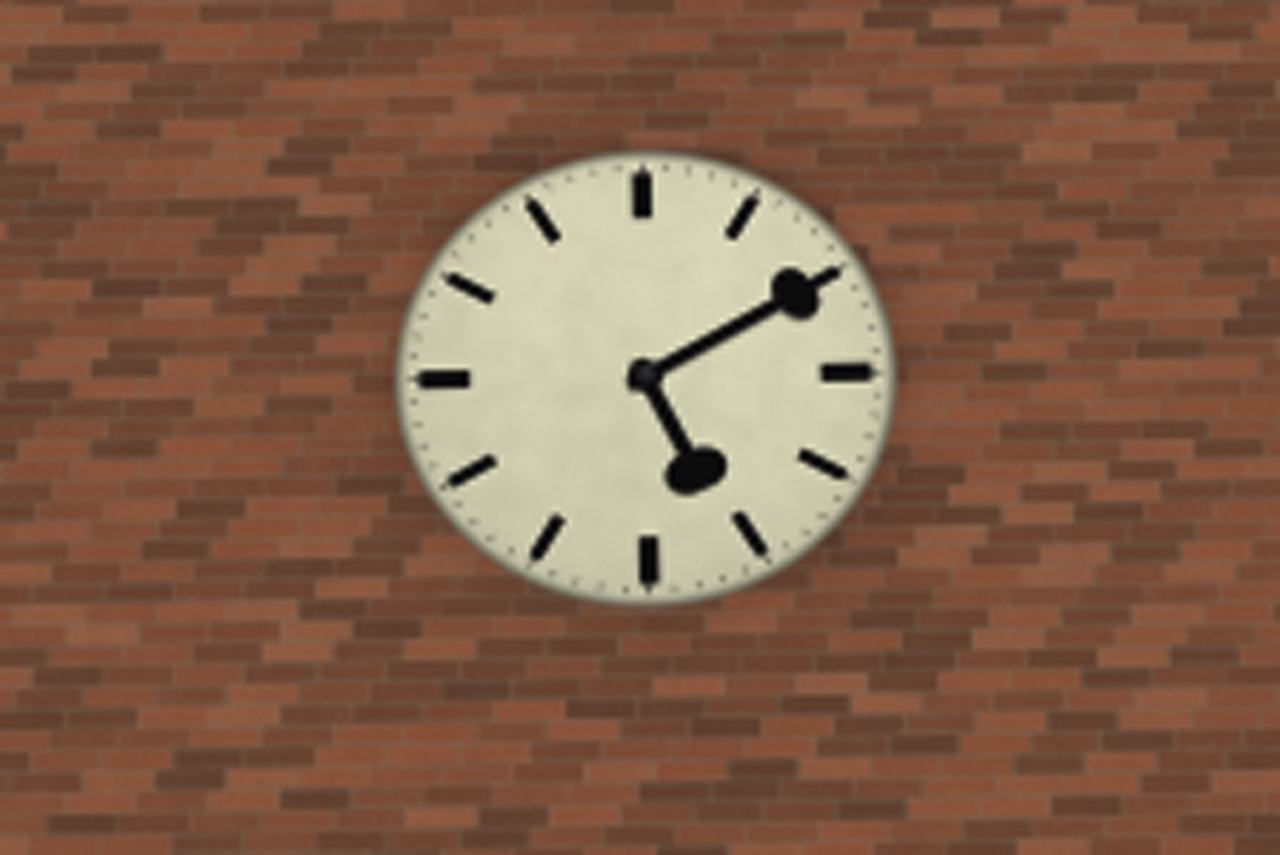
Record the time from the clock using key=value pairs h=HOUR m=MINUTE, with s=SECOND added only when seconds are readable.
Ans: h=5 m=10
